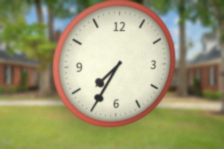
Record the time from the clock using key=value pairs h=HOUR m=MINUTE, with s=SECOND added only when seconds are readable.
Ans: h=7 m=35
